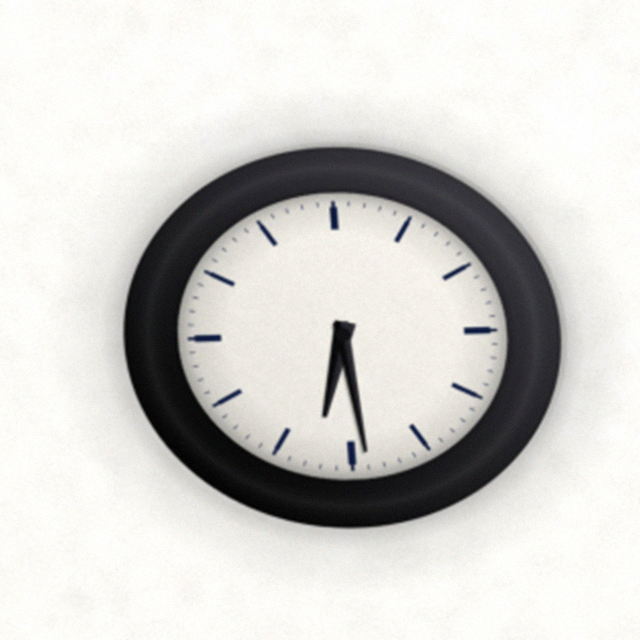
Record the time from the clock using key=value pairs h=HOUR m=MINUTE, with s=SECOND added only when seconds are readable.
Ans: h=6 m=29
